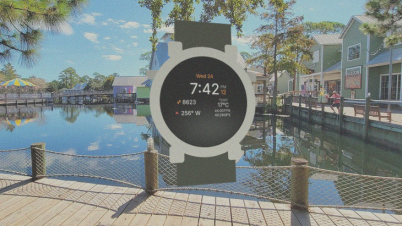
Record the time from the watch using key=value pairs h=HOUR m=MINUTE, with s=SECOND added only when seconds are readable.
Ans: h=7 m=42
